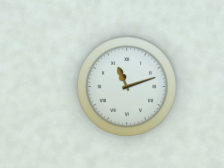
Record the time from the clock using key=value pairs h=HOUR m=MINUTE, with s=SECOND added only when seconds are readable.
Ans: h=11 m=12
